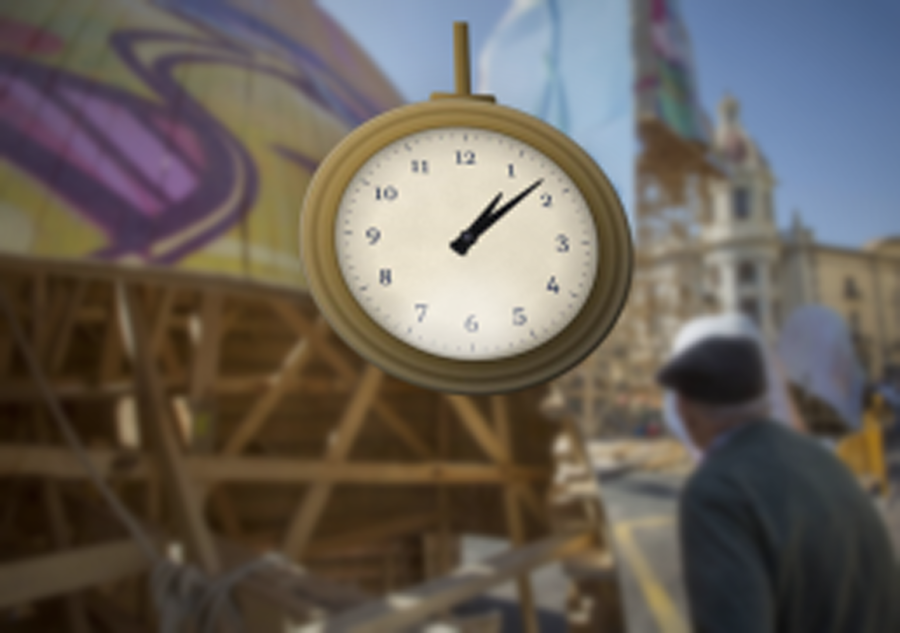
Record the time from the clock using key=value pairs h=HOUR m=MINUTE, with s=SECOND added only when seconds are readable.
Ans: h=1 m=8
